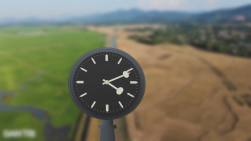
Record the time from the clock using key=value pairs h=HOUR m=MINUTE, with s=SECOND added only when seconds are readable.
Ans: h=4 m=11
